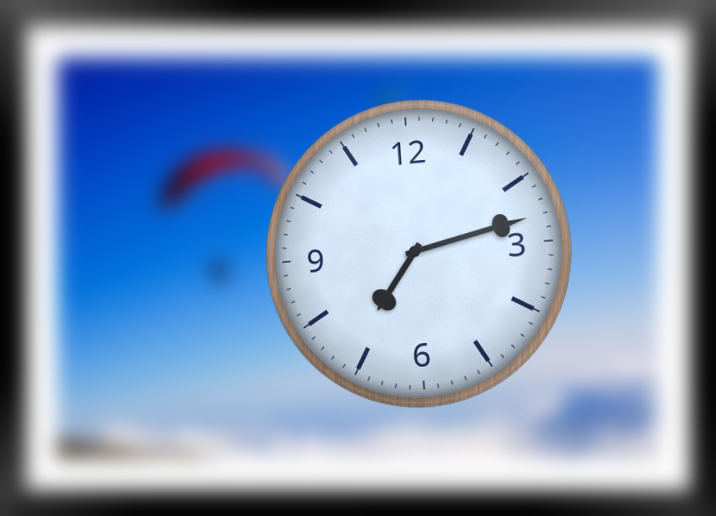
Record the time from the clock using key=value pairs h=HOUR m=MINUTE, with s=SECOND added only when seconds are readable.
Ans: h=7 m=13
